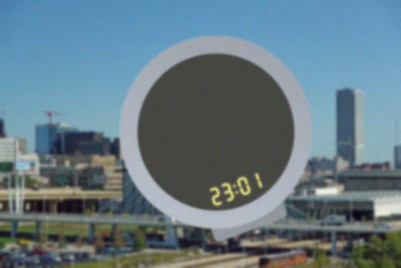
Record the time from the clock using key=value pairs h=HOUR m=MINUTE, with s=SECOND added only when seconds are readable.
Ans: h=23 m=1
